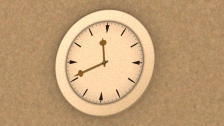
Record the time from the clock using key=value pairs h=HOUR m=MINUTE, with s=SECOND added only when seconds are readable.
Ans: h=11 m=41
